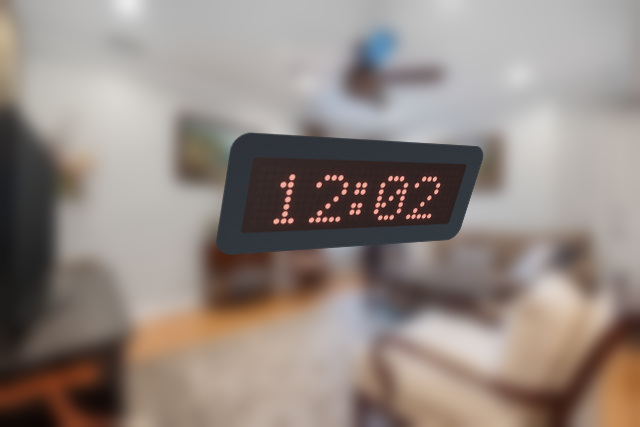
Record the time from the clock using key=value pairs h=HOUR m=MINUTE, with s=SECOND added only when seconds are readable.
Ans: h=12 m=2
